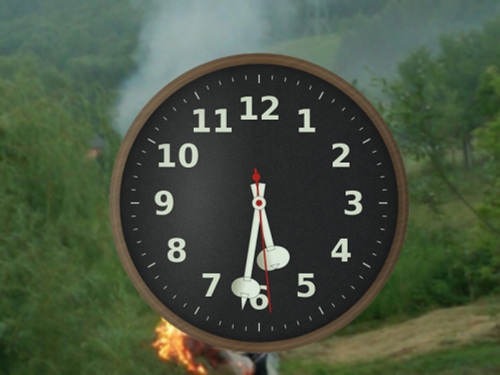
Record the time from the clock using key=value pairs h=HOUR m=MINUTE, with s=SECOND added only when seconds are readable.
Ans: h=5 m=31 s=29
